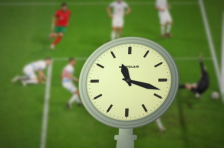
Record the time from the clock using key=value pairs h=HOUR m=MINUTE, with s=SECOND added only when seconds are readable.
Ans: h=11 m=18
